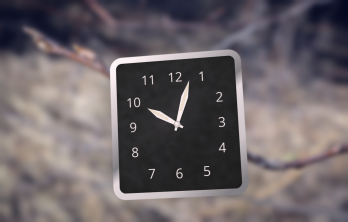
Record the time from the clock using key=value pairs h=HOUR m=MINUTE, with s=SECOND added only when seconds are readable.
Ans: h=10 m=3
